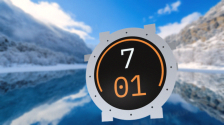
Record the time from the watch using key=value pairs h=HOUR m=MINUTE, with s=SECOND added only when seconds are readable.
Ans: h=7 m=1
